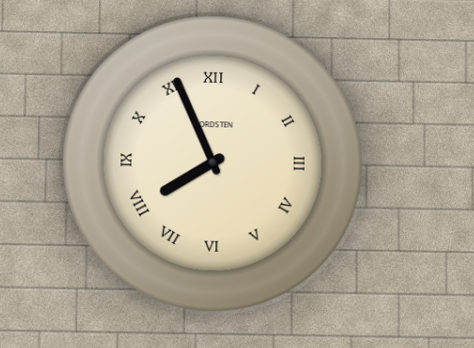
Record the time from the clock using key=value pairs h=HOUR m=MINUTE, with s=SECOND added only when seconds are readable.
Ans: h=7 m=56
